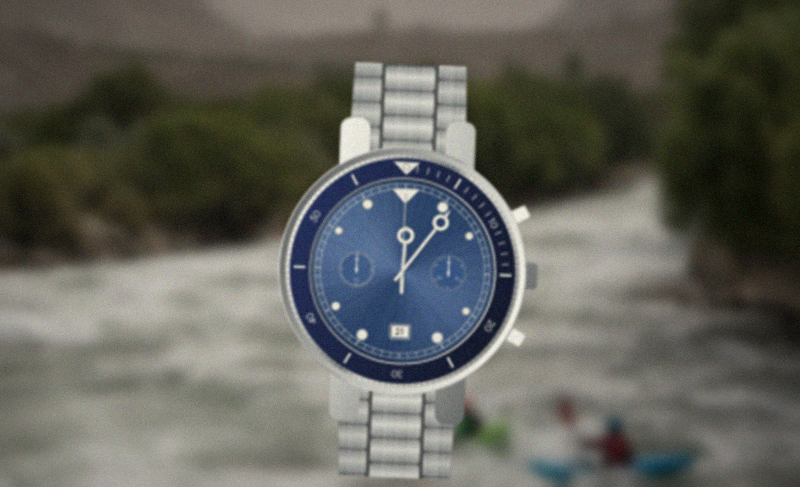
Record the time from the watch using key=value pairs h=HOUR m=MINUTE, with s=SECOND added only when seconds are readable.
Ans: h=12 m=6
